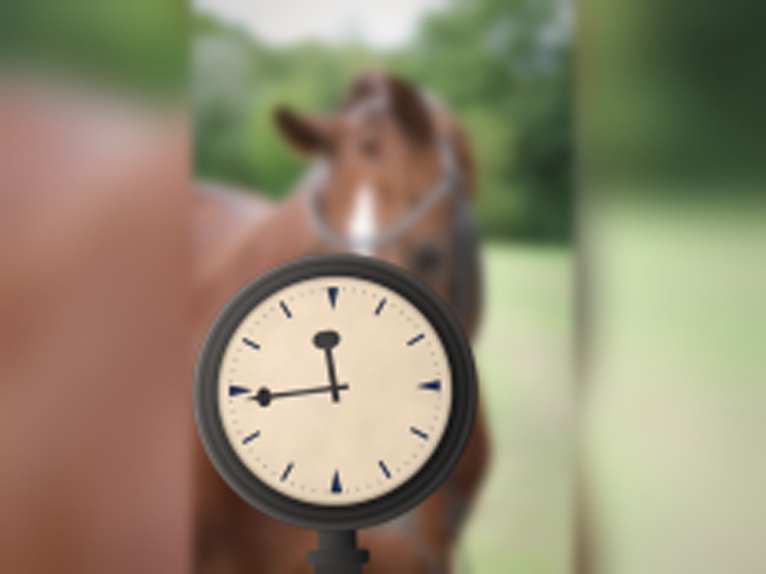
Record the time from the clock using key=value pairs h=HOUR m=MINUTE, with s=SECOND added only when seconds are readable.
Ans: h=11 m=44
